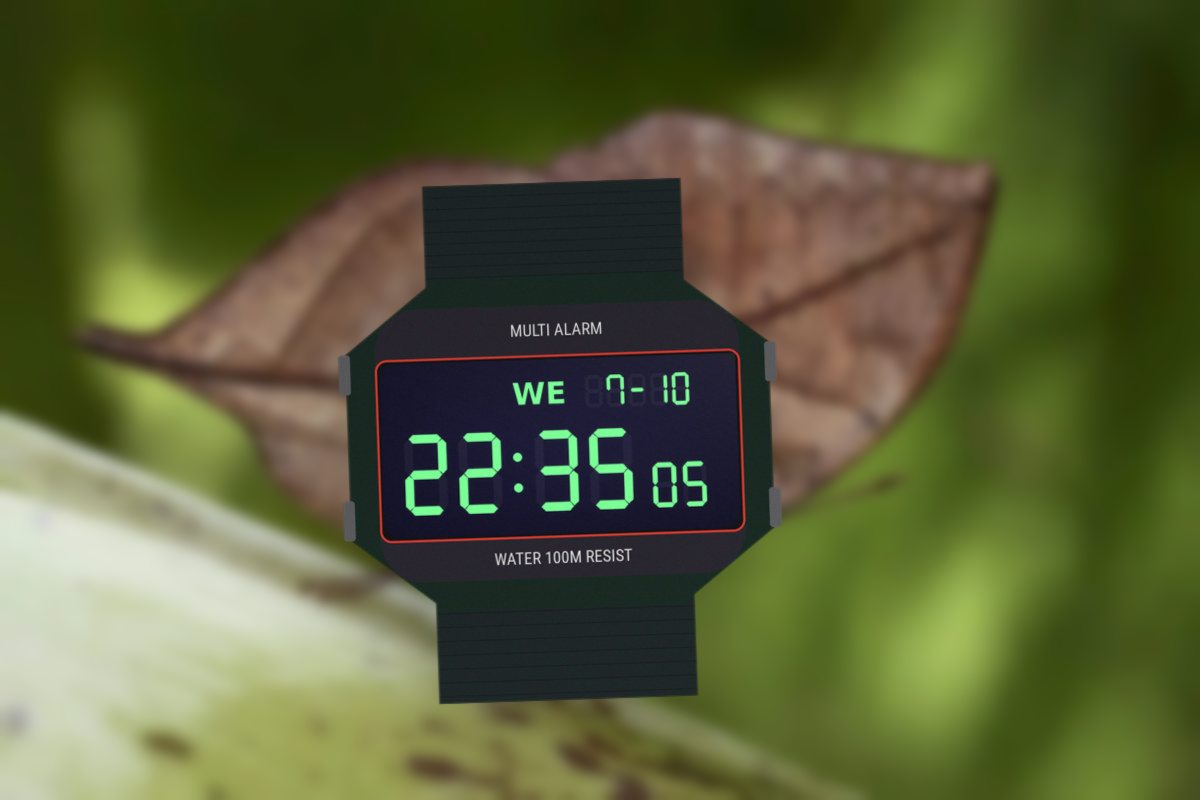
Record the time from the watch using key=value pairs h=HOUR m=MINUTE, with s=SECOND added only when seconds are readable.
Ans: h=22 m=35 s=5
